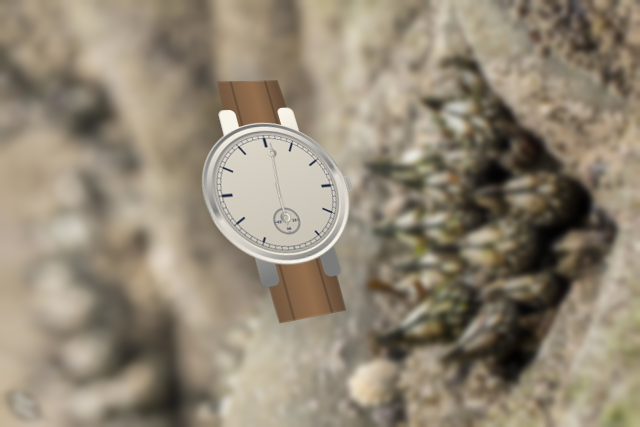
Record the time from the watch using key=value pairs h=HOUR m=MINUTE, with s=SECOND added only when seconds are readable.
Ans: h=6 m=1
